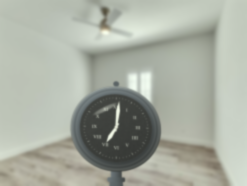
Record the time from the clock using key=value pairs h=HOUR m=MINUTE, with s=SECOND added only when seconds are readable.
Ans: h=7 m=1
